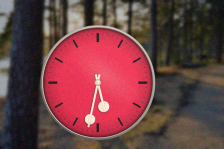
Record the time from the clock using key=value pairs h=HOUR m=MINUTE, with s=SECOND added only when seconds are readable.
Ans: h=5 m=32
